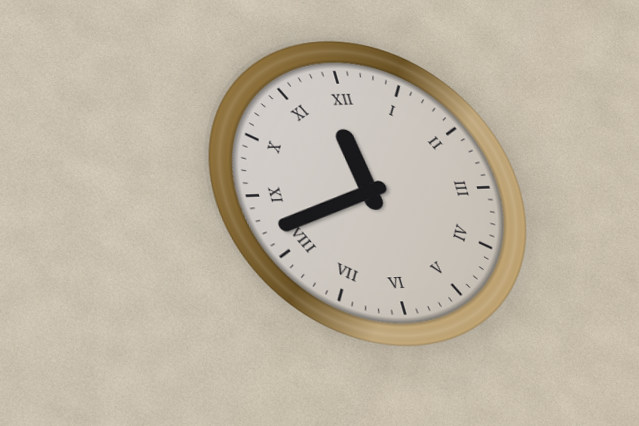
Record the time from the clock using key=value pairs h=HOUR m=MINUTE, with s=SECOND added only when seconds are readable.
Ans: h=11 m=42
